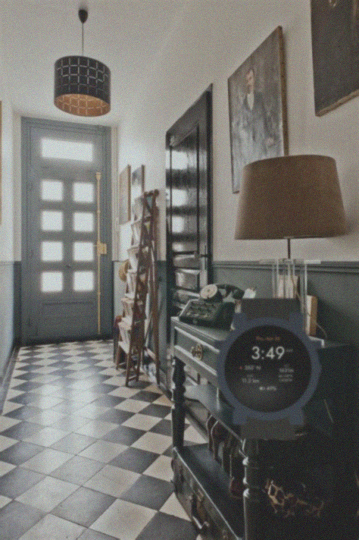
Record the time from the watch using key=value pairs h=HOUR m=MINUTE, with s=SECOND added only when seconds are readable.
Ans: h=3 m=49
